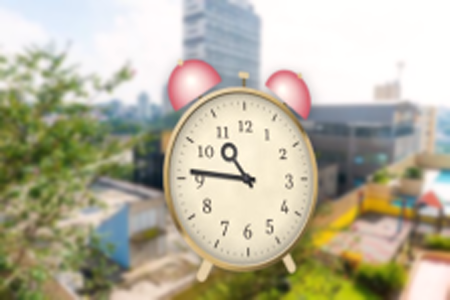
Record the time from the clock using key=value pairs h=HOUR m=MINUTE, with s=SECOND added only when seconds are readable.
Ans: h=10 m=46
